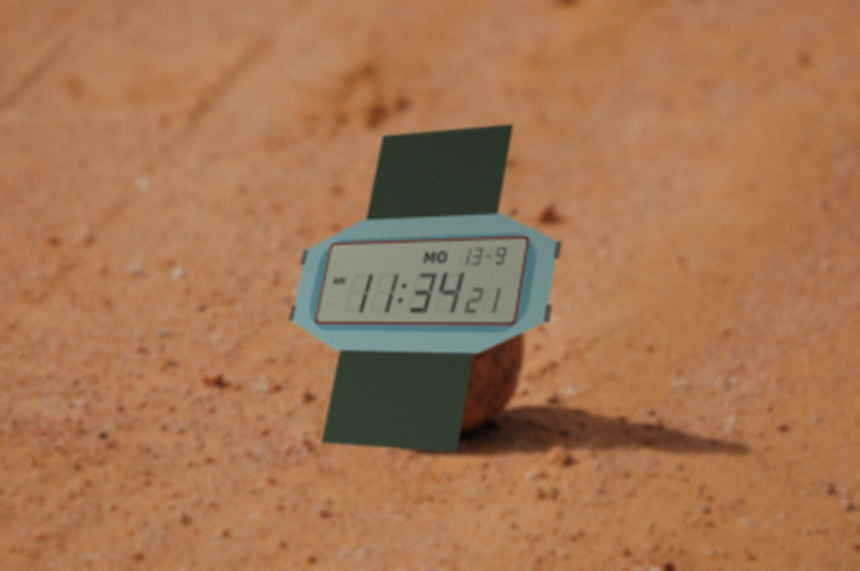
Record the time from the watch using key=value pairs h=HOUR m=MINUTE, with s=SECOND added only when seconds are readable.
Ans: h=11 m=34 s=21
